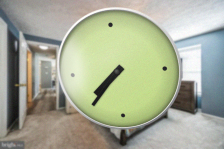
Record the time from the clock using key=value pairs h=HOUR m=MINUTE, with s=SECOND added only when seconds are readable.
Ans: h=7 m=37
